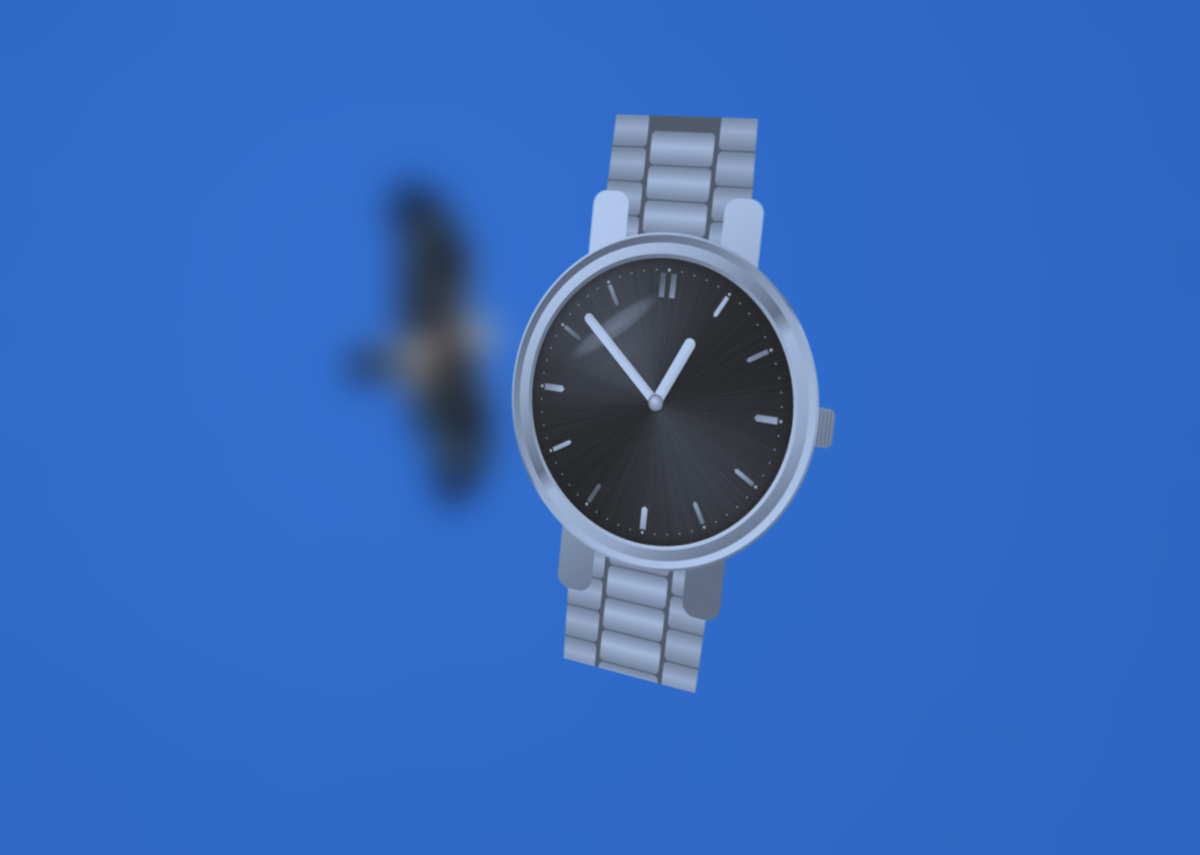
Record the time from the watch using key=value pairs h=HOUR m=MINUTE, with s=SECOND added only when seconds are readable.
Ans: h=12 m=52
